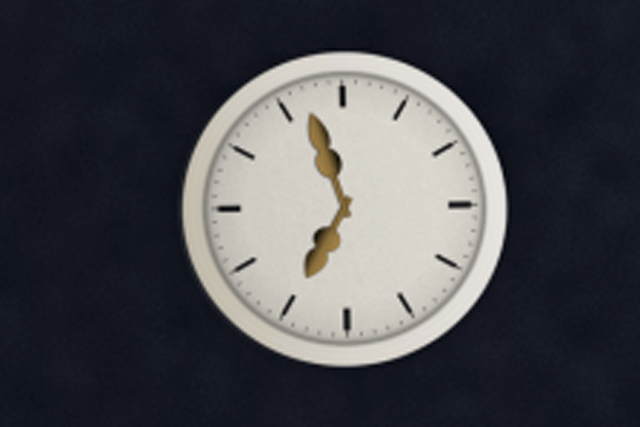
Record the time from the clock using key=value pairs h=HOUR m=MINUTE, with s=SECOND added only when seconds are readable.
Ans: h=6 m=57
